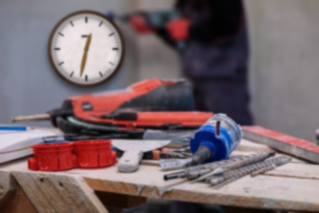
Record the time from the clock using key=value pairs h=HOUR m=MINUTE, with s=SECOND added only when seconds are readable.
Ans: h=12 m=32
